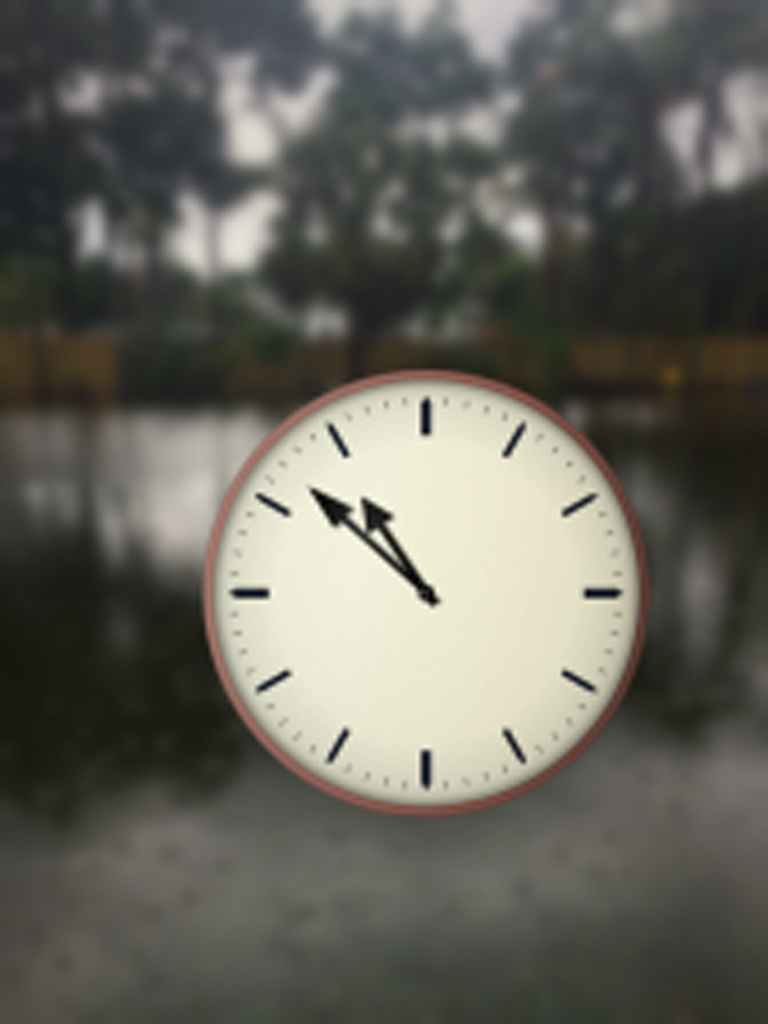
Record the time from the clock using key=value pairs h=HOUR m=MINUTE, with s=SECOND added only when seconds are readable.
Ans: h=10 m=52
